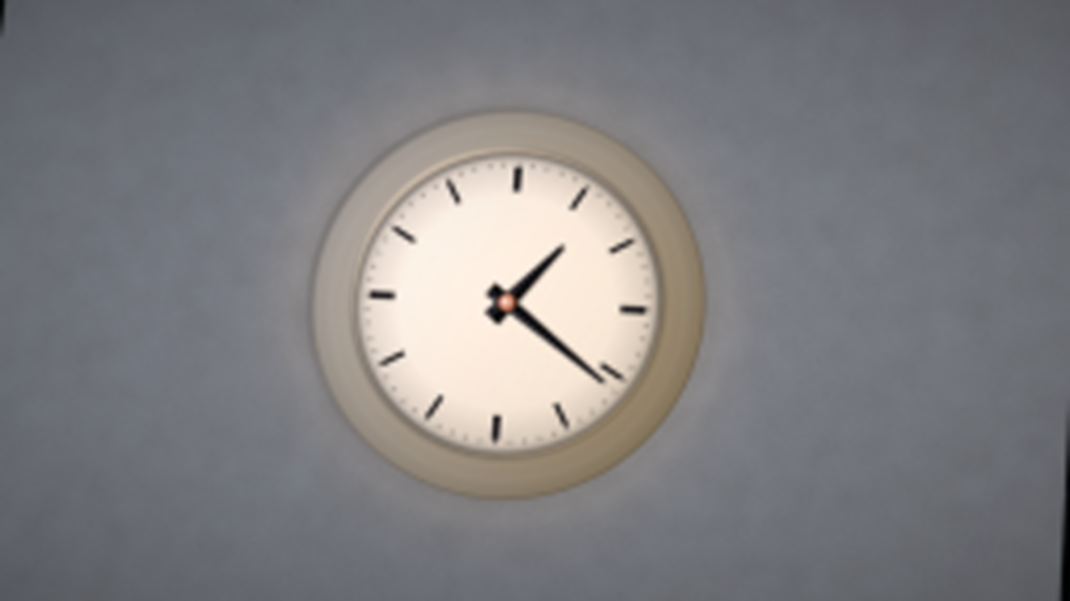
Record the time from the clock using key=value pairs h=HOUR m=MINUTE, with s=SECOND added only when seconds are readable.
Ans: h=1 m=21
